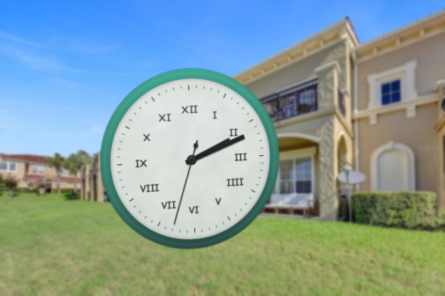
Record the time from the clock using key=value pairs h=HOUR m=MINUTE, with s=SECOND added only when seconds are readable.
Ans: h=2 m=11 s=33
